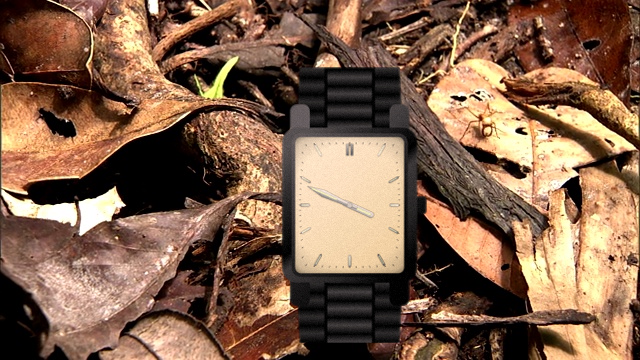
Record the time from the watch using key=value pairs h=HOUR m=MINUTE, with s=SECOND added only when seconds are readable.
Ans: h=3 m=49
